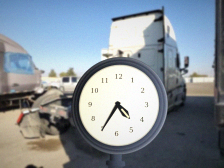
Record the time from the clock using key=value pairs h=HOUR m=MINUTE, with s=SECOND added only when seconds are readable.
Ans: h=4 m=35
